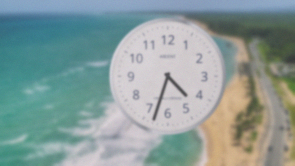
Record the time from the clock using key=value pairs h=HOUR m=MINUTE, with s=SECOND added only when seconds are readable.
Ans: h=4 m=33
